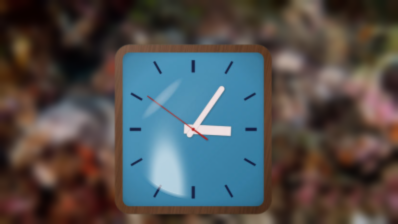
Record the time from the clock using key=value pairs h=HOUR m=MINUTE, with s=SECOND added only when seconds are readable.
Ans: h=3 m=5 s=51
